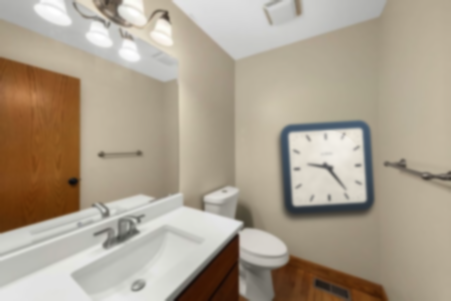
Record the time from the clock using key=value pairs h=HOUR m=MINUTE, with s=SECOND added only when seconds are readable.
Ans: h=9 m=24
